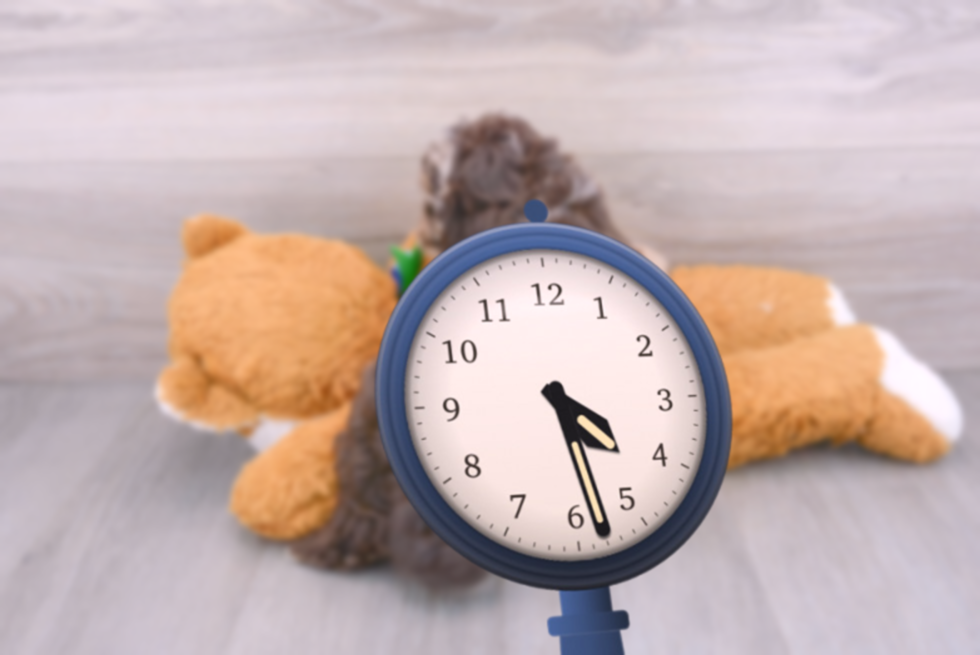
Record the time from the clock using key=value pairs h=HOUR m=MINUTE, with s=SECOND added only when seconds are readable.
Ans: h=4 m=28
